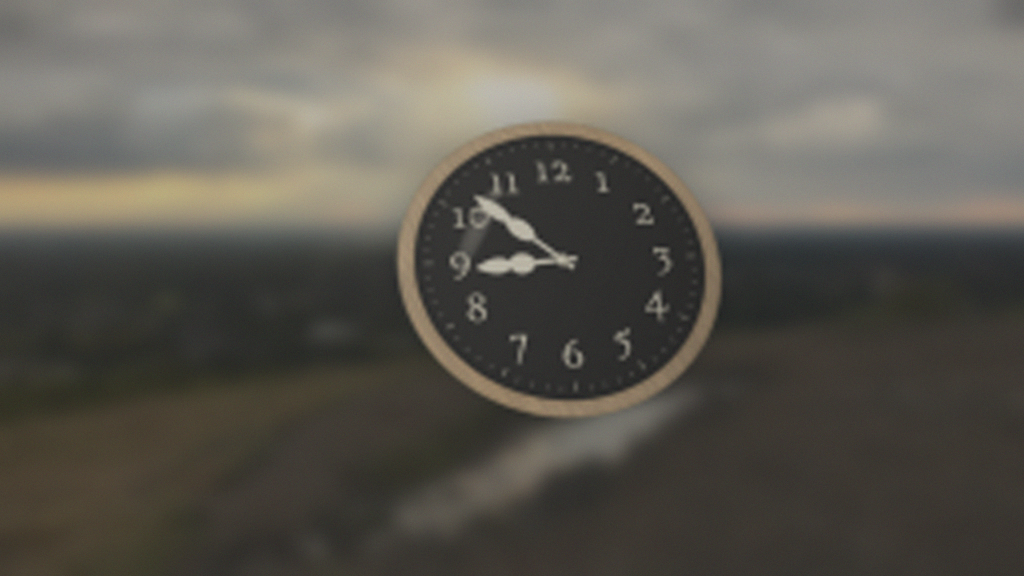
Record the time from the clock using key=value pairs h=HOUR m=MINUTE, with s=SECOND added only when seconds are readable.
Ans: h=8 m=52
